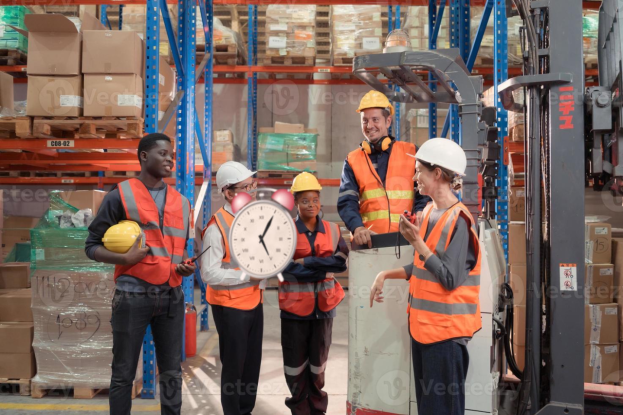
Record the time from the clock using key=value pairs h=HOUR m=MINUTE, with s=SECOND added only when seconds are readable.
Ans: h=5 m=5
